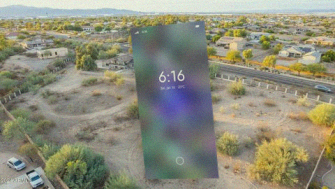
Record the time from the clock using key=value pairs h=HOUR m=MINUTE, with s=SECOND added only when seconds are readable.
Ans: h=6 m=16
